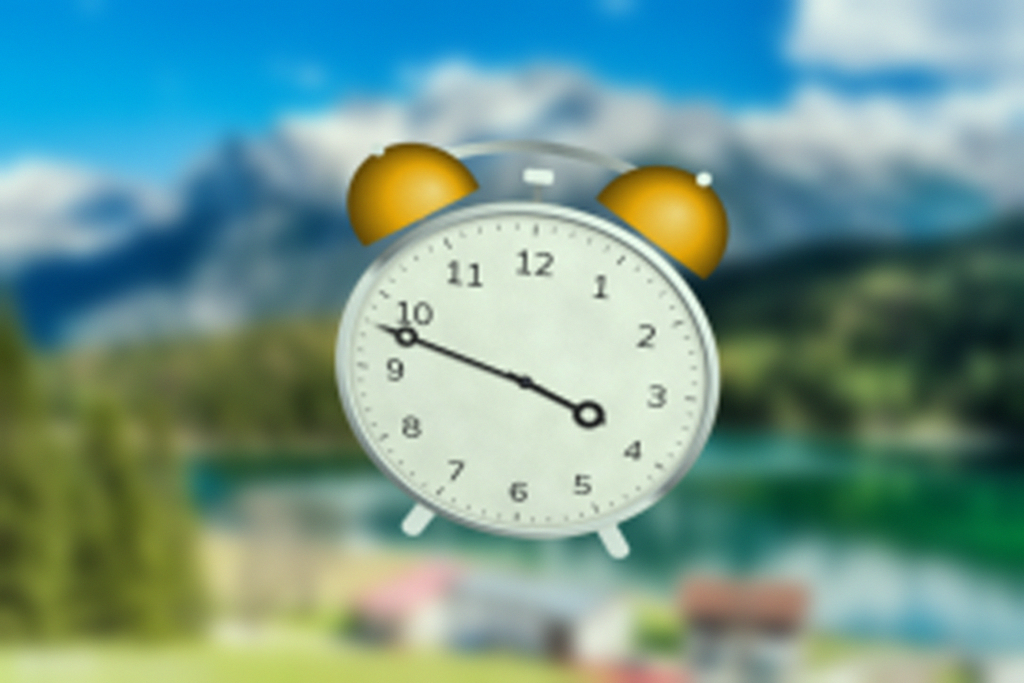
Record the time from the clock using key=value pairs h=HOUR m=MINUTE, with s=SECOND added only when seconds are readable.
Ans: h=3 m=48
